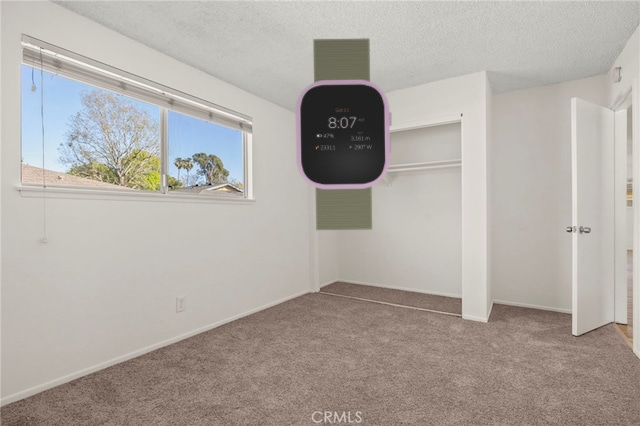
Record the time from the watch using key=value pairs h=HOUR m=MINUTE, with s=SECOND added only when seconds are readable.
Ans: h=8 m=7
